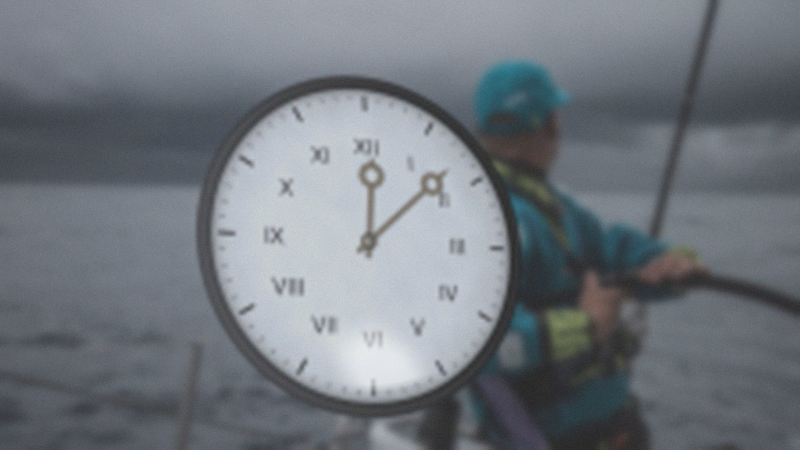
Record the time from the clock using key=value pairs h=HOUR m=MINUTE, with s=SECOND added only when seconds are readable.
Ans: h=12 m=8
